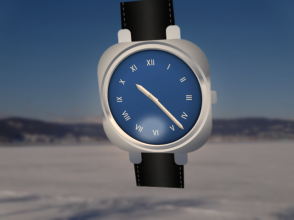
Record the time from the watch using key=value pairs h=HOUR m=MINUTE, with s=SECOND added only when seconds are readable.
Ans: h=10 m=23
